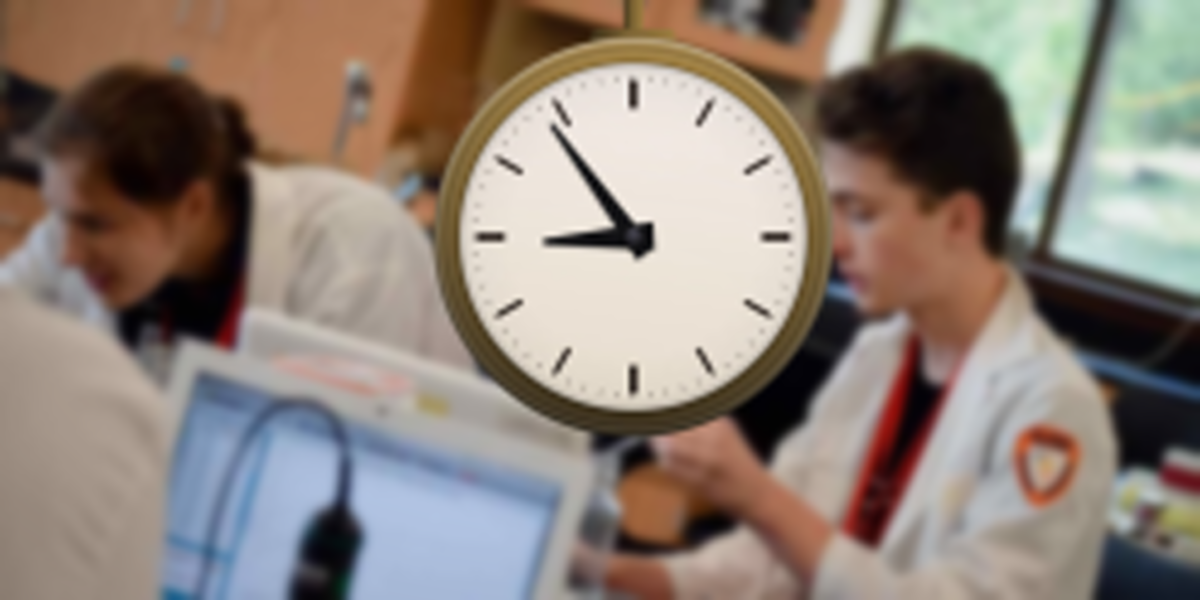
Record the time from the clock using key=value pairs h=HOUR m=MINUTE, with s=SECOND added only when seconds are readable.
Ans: h=8 m=54
